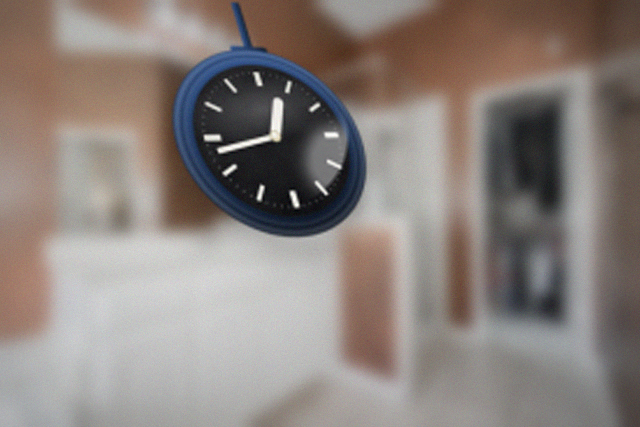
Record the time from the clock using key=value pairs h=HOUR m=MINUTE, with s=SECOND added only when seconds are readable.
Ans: h=12 m=43
